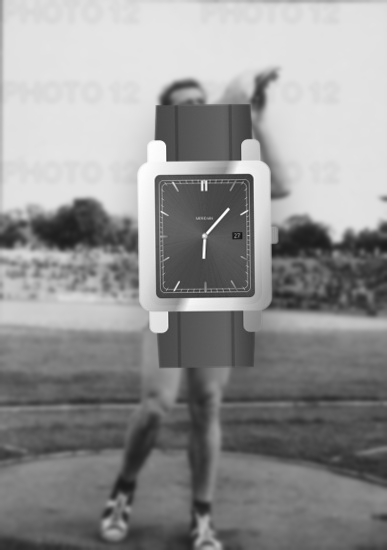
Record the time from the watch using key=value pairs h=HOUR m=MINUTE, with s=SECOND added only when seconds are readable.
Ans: h=6 m=7
